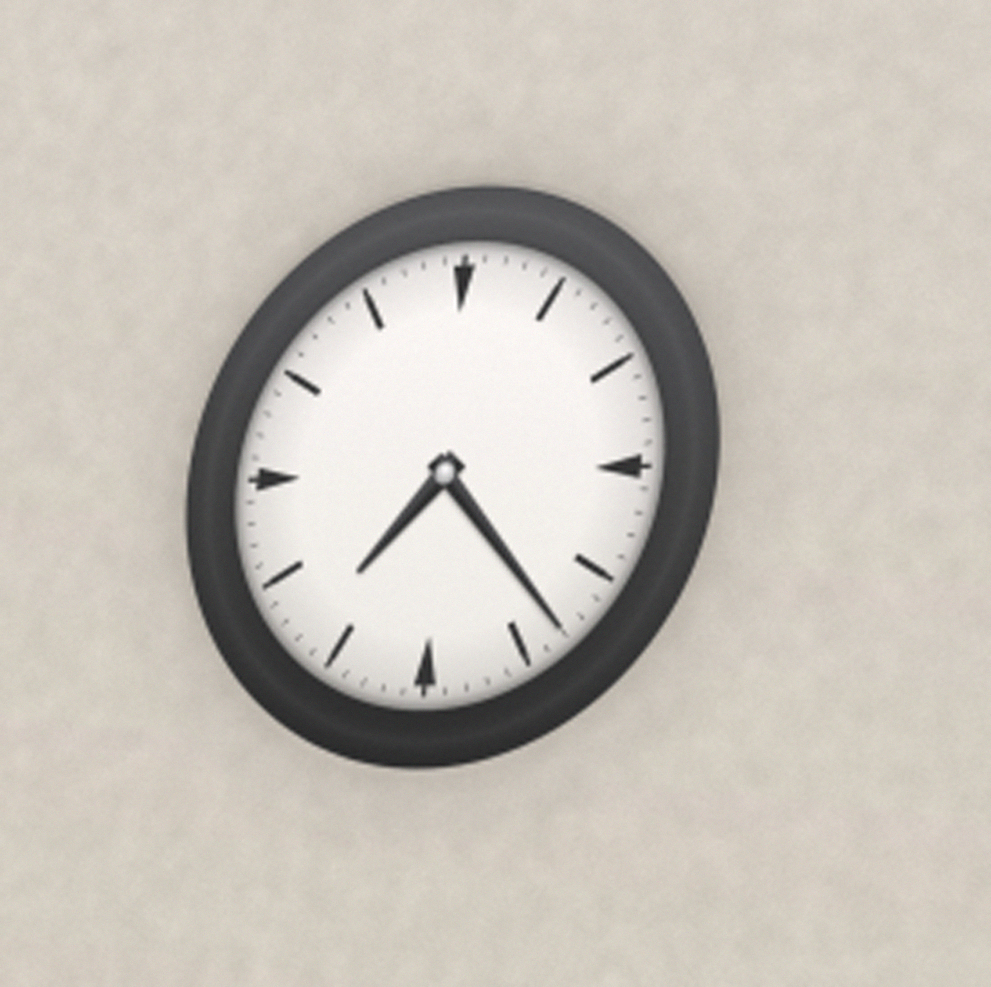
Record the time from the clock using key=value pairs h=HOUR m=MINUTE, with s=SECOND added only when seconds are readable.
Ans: h=7 m=23
